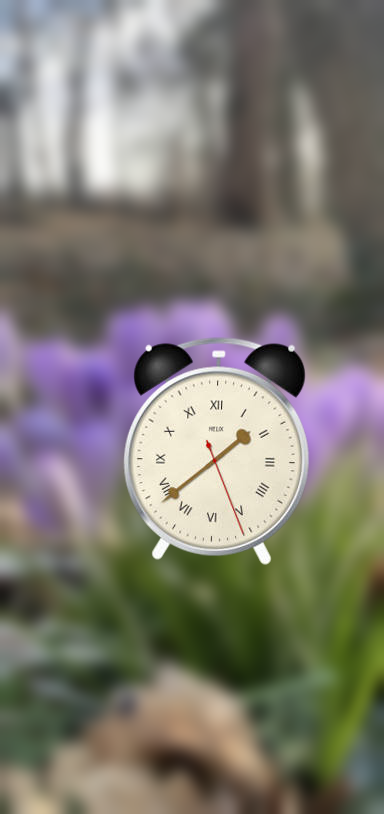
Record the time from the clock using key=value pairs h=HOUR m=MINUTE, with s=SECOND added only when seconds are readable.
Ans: h=1 m=38 s=26
